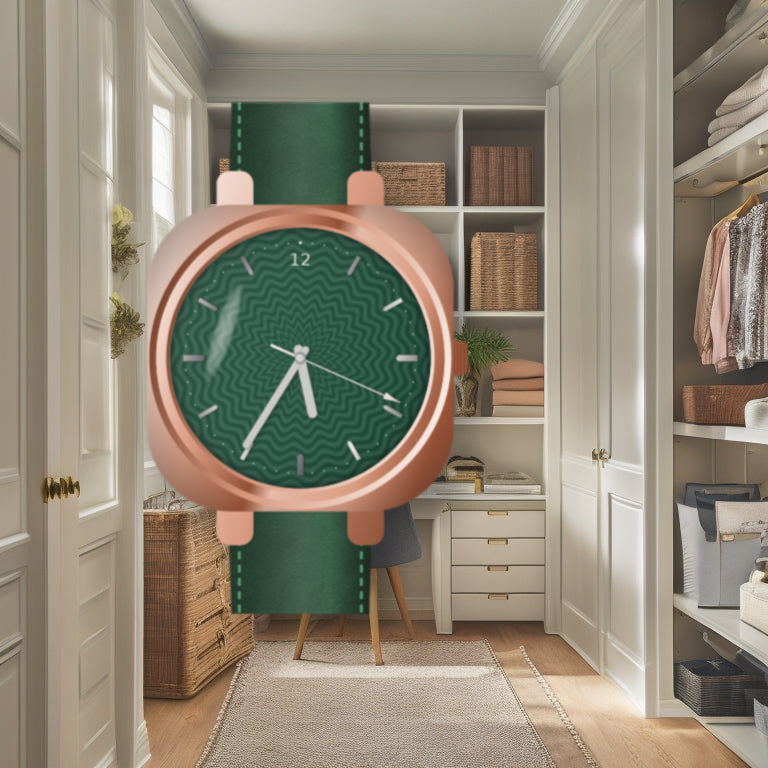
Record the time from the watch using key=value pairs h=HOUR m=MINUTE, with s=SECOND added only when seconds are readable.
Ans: h=5 m=35 s=19
